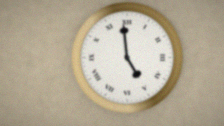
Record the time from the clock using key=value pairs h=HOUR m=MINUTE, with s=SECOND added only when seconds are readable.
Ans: h=4 m=59
